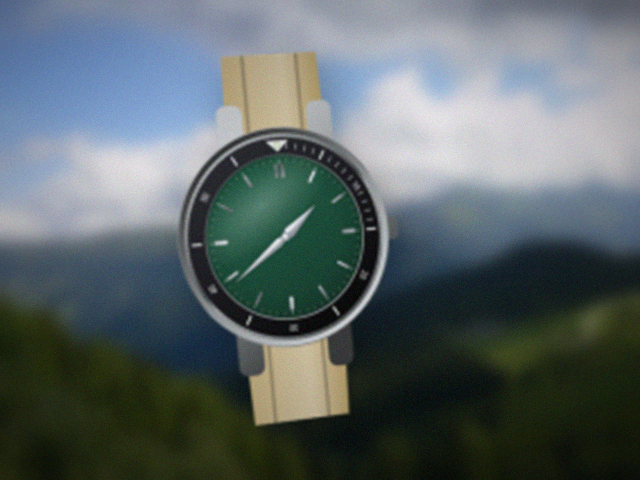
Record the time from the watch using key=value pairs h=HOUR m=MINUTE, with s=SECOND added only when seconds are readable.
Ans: h=1 m=39
